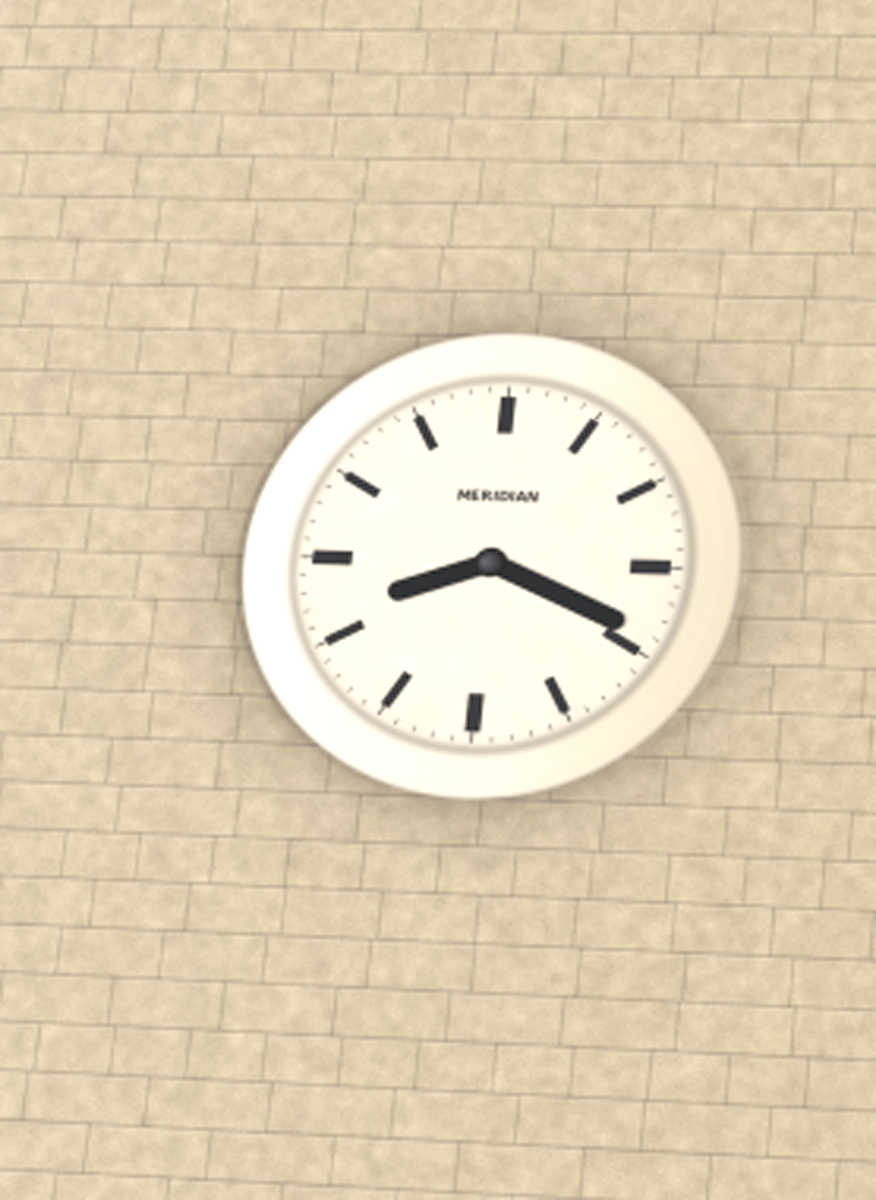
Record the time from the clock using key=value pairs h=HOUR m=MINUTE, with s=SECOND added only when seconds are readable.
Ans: h=8 m=19
